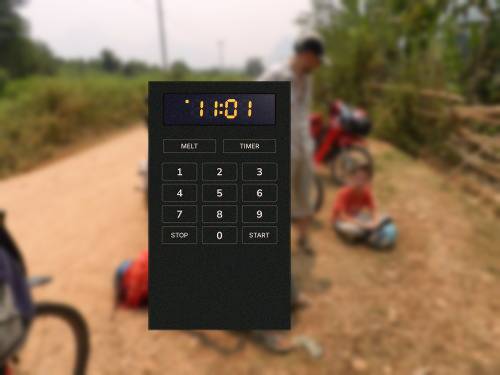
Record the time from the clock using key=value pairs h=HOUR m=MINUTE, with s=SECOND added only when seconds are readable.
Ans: h=11 m=1
